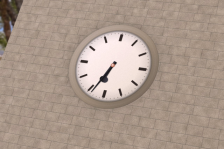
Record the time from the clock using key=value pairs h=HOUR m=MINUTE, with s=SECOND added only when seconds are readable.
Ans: h=6 m=34
